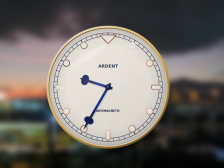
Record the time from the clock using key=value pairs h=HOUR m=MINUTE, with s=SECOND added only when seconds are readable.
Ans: h=9 m=35
